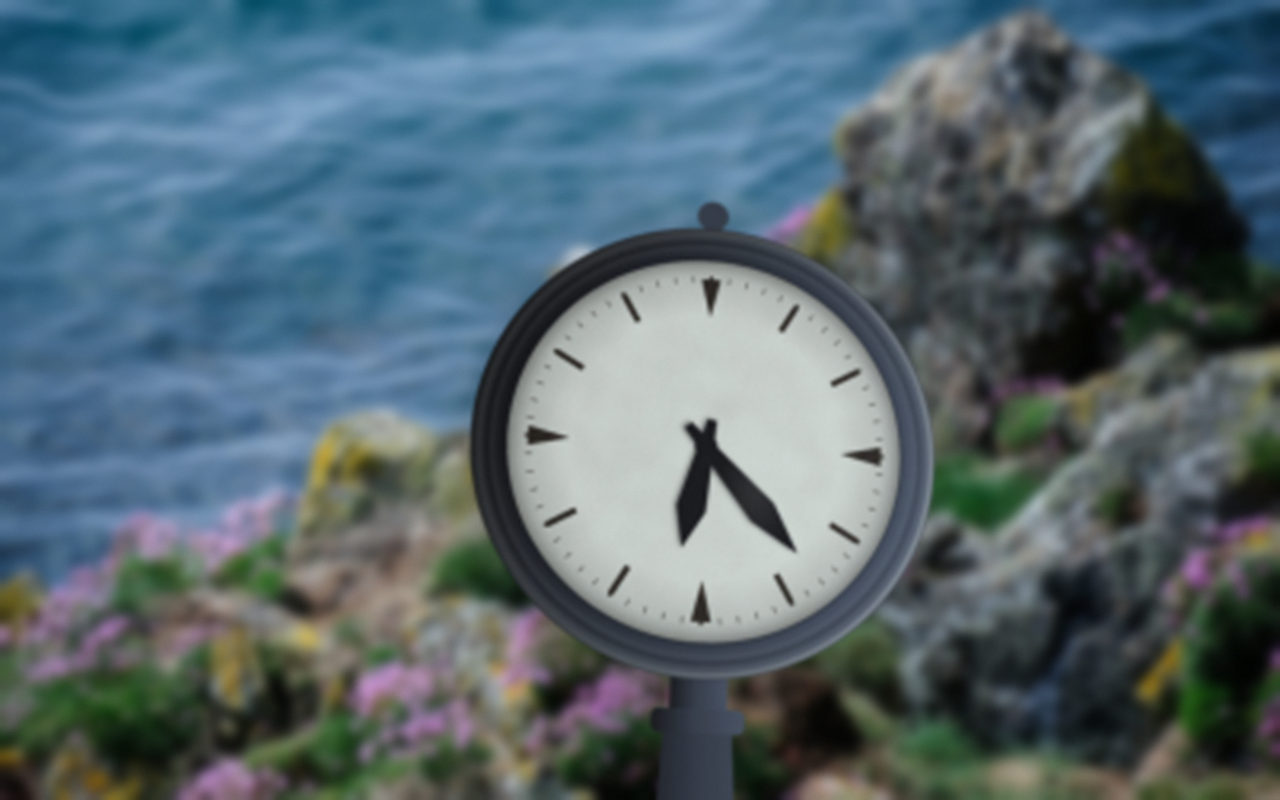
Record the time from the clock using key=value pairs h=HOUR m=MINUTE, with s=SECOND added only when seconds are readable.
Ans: h=6 m=23
